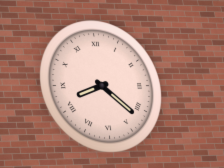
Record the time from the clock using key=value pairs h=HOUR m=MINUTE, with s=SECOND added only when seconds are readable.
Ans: h=8 m=22
